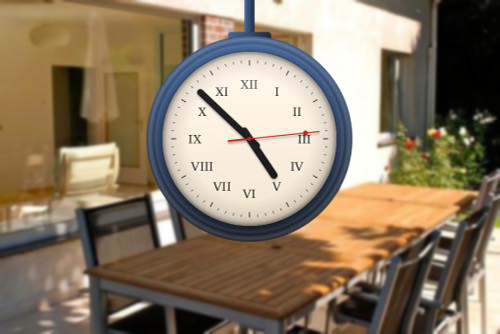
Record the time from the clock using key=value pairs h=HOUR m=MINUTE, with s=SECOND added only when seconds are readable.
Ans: h=4 m=52 s=14
